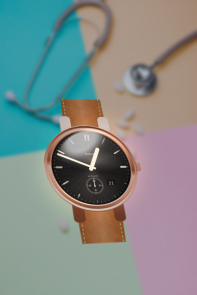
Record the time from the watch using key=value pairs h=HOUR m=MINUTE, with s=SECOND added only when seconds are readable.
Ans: h=12 m=49
